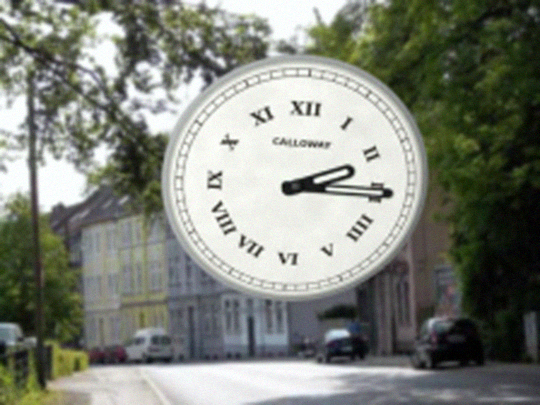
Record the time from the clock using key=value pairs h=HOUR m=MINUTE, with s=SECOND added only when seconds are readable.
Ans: h=2 m=15
